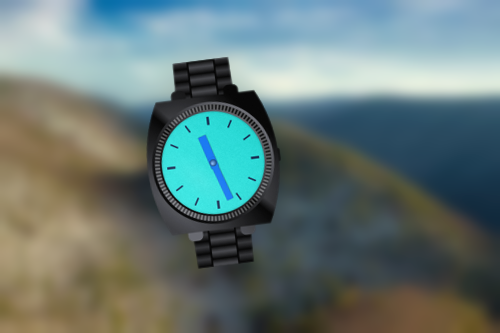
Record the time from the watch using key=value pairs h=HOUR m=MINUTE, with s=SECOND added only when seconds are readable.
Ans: h=11 m=27
